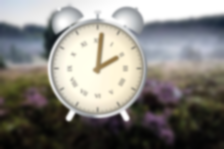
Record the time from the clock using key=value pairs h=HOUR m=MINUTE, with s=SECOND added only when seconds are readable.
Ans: h=2 m=1
